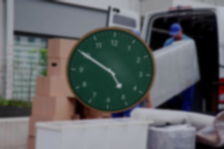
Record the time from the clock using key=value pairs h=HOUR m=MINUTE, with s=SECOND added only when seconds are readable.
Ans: h=4 m=50
